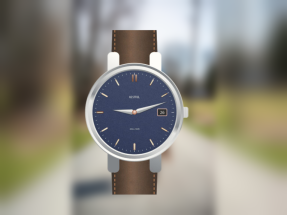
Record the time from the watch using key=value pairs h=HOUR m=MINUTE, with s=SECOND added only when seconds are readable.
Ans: h=9 m=12
